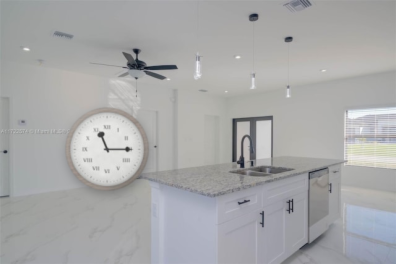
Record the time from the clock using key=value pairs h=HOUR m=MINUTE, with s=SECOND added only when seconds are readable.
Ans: h=11 m=15
